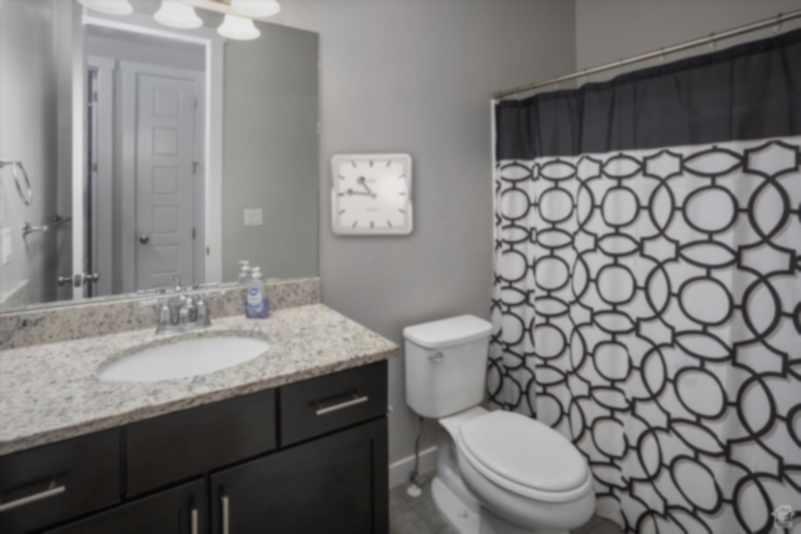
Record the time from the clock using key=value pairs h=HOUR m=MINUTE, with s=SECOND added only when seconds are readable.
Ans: h=10 m=46
